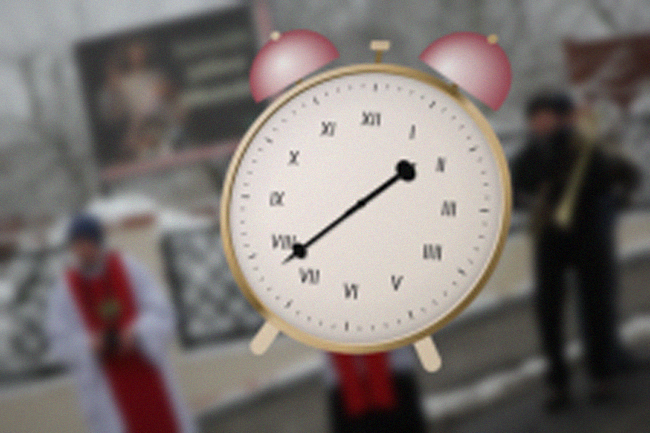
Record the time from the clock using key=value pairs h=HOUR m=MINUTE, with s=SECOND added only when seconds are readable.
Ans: h=1 m=38
